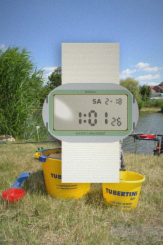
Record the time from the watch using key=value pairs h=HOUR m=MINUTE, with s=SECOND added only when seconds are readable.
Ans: h=1 m=1 s=26
